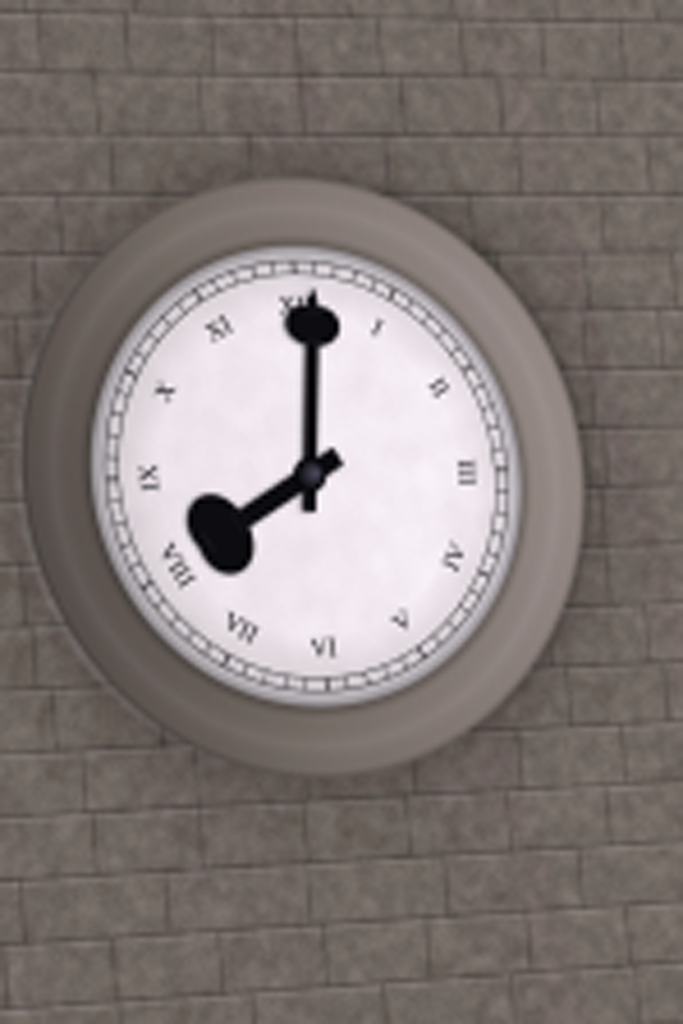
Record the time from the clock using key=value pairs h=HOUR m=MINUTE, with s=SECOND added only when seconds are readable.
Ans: h=8 m=1
